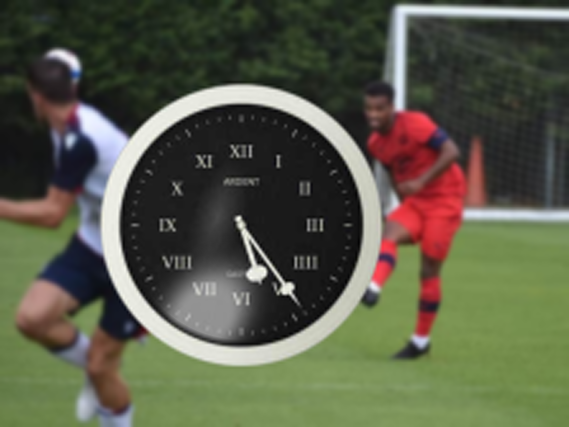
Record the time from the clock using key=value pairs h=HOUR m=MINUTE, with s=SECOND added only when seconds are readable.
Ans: h=5 m=24
